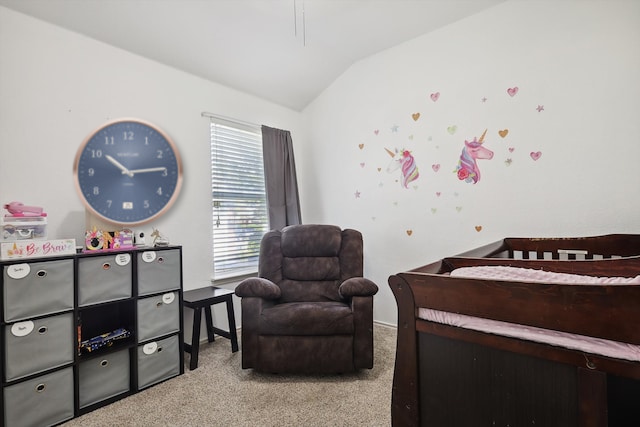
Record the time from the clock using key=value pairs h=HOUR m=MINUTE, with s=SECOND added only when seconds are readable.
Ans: h=10 m=14
